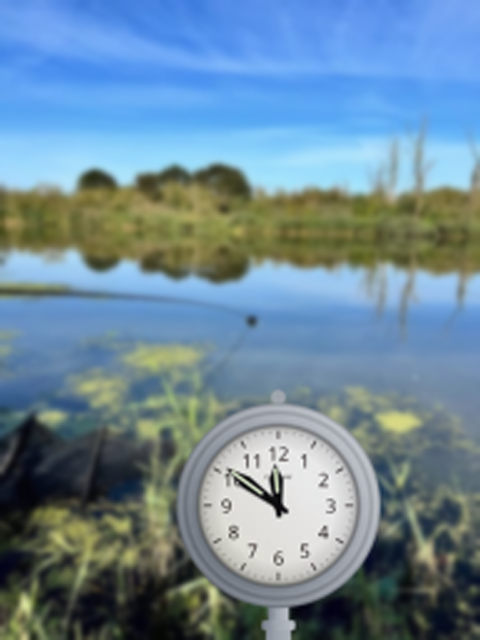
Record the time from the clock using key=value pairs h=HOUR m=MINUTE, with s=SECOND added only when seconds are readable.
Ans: h=11 m=51
